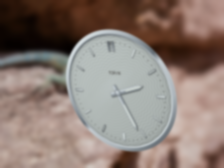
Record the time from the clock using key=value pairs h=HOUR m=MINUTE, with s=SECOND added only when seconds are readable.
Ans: h=2 m=26
